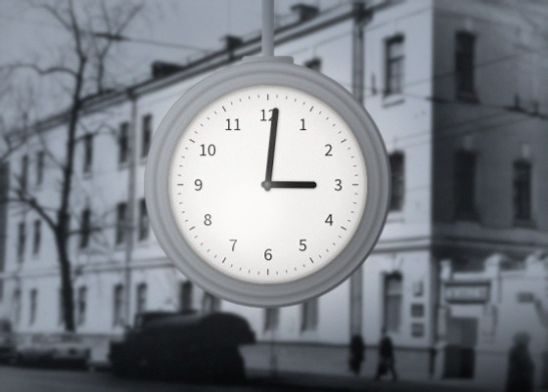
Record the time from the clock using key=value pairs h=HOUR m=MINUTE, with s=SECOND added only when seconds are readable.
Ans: h=3 m=1
